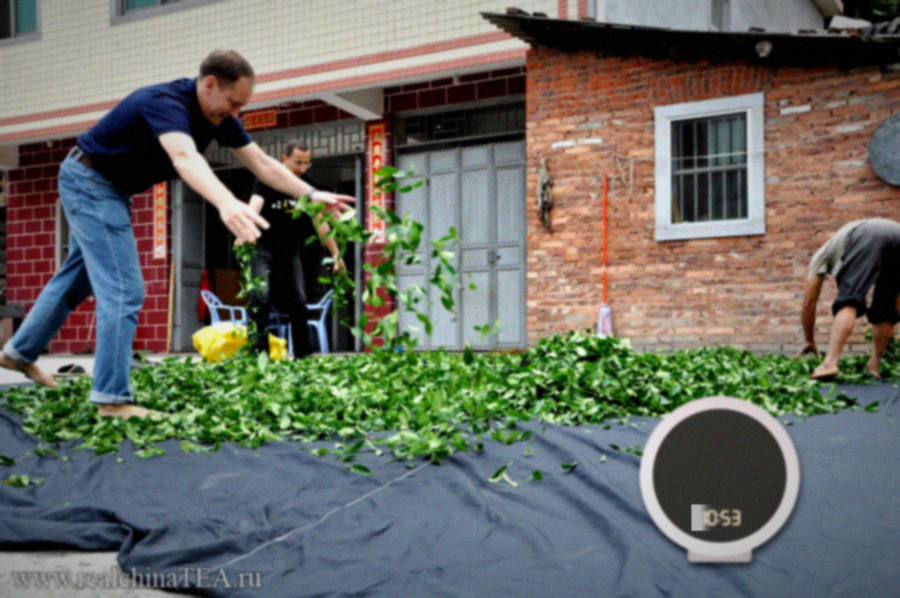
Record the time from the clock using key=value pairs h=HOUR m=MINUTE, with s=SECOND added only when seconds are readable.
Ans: h=10 m=53
